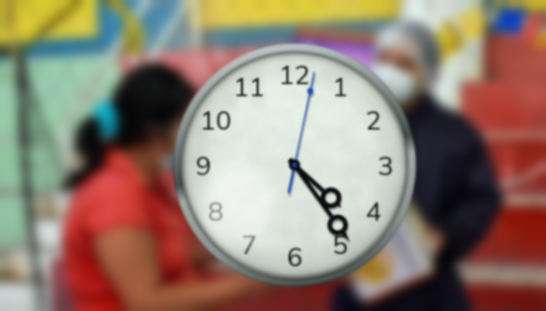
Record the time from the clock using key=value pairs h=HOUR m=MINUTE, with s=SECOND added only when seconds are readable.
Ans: h=4 m=24 s=2
